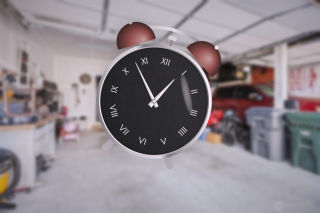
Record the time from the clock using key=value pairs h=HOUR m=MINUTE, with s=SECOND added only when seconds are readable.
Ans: h=12 m=53
